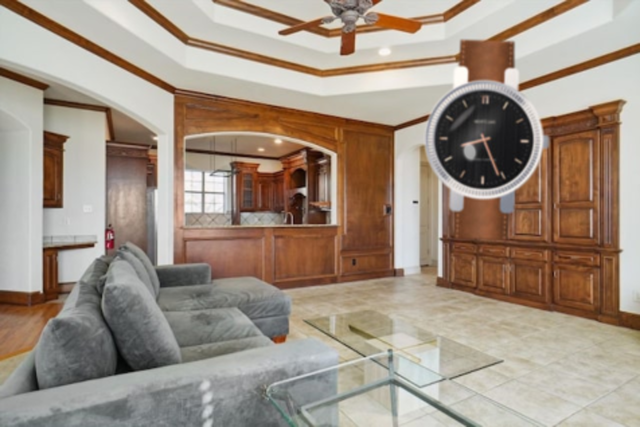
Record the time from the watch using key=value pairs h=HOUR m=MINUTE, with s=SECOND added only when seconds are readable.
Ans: h=8 m=26
